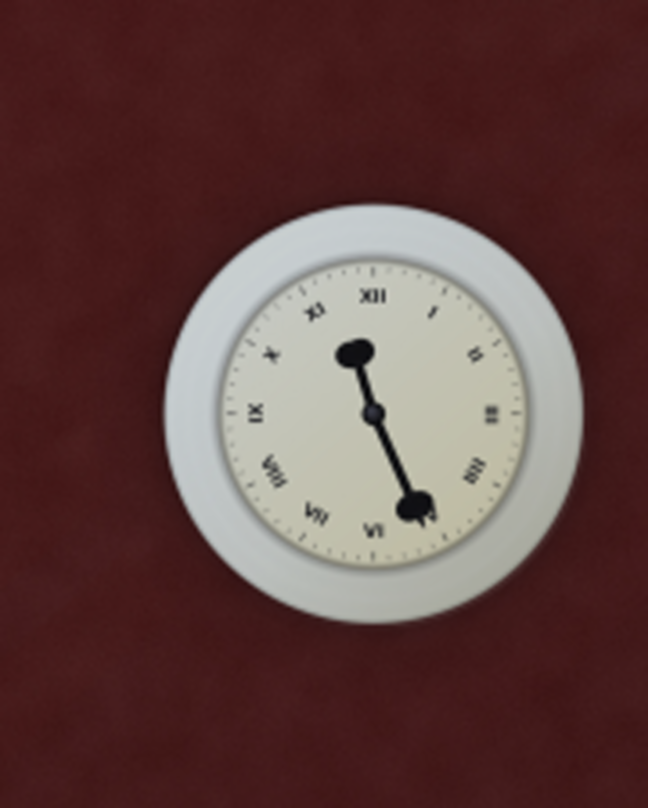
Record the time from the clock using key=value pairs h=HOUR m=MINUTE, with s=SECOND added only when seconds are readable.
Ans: h=11 m=26
